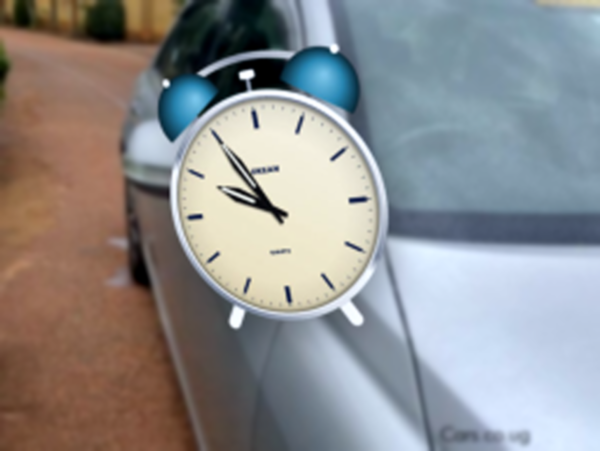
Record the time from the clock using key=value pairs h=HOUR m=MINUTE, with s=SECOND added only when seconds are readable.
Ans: h=9 m=55
